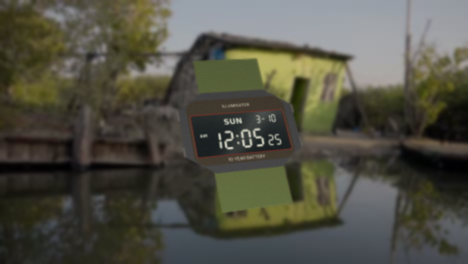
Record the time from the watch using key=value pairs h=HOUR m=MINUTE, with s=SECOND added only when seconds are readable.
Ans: h=12 m=5 s=25
